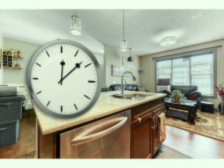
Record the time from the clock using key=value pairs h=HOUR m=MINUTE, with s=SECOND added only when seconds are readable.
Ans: h=12 m=8
